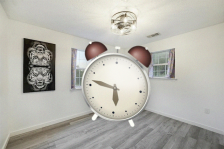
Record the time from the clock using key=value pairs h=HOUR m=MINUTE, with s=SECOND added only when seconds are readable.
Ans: h=5 m=47
